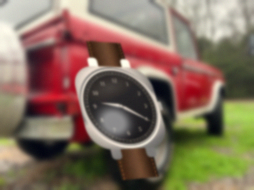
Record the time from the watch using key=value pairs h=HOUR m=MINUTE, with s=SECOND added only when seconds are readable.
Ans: h=9 m=20
